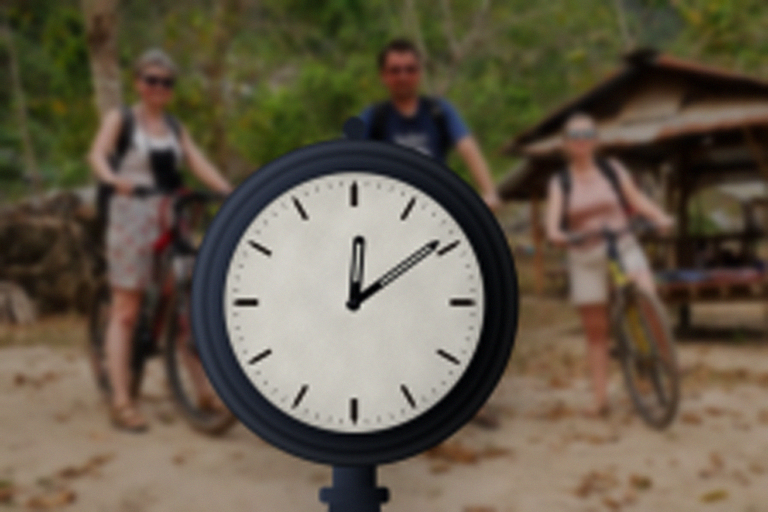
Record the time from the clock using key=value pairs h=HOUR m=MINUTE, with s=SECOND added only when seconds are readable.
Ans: h=12 m=9
